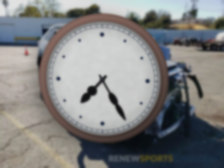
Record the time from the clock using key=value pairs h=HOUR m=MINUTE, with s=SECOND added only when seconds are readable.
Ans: h=7 m=25
